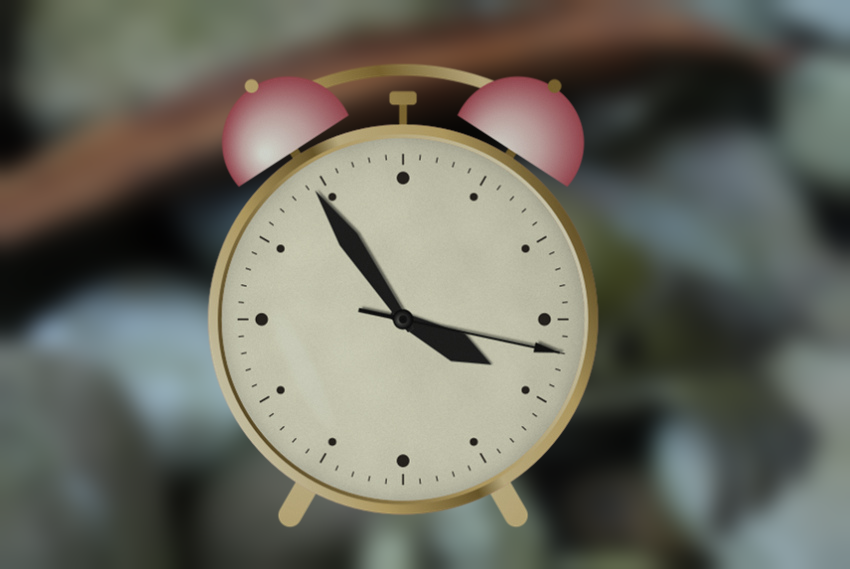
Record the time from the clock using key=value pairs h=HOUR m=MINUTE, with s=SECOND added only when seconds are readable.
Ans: h=3 m=54 s=17
